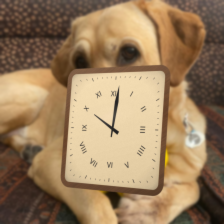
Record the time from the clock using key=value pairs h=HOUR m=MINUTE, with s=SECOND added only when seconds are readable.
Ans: h=10 m=1
